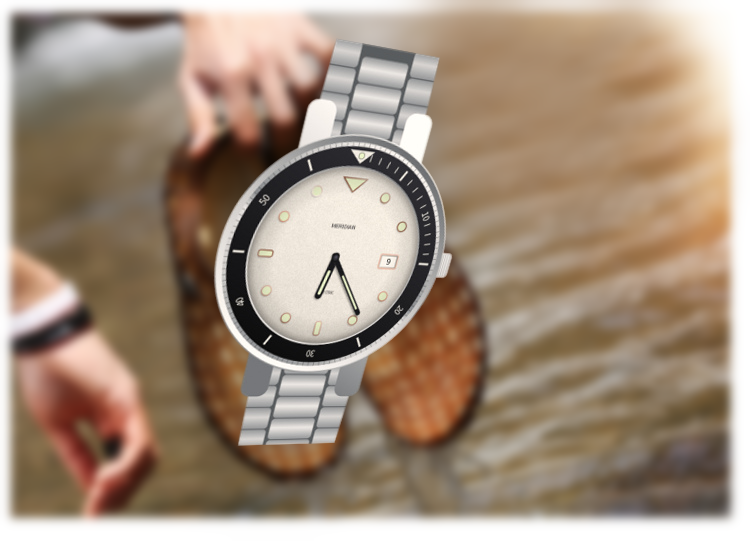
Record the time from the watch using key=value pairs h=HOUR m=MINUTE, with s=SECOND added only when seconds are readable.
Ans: h=6 m=24
